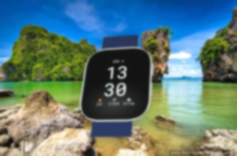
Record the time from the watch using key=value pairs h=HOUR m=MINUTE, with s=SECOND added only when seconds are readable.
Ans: h=13 m=30
